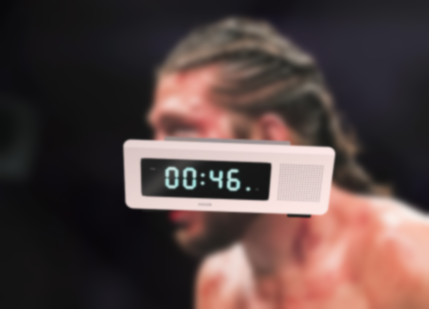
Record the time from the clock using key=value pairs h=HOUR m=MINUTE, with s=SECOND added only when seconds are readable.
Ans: h=0 m=46
